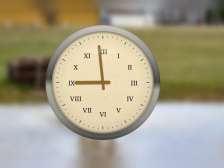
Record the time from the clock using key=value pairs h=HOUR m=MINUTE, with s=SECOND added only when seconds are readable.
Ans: h=8 m=59
